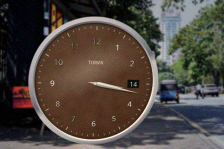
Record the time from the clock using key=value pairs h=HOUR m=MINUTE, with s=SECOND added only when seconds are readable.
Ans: h=3 m=17
